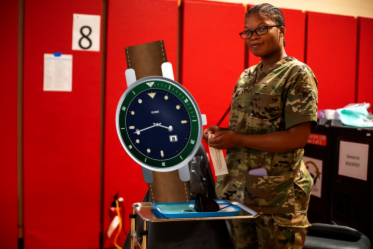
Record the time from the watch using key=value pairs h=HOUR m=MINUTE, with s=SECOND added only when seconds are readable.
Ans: h=3 m=43
